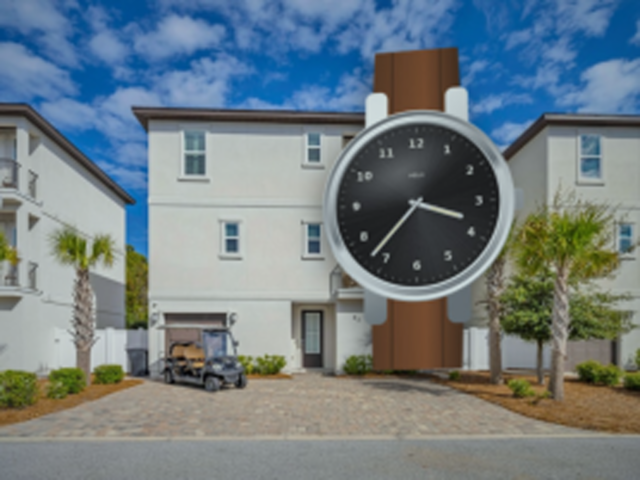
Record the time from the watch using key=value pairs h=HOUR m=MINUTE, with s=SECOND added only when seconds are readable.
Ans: h=3 m=37
